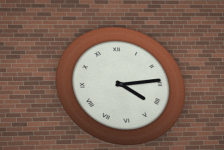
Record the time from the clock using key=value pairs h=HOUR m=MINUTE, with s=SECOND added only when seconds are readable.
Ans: h=4 m=14
